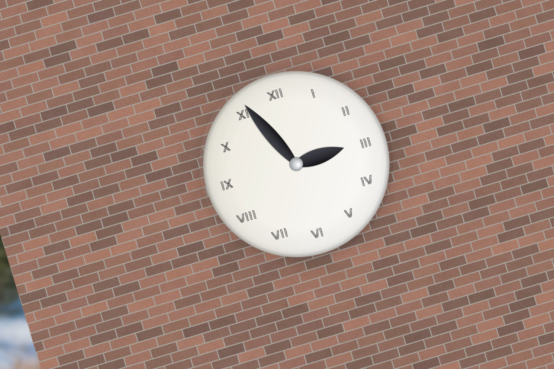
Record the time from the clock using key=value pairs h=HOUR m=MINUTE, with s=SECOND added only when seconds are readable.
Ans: h=2 m=56
